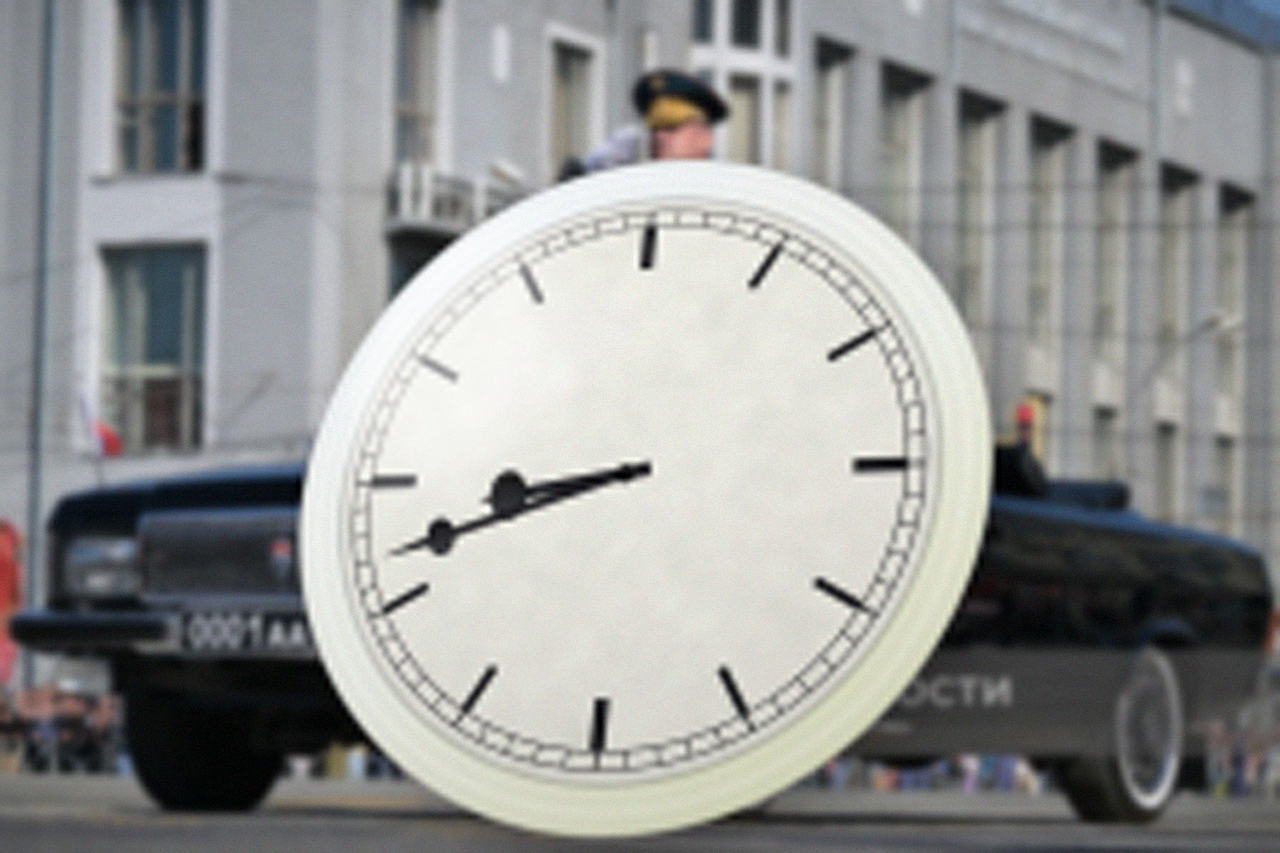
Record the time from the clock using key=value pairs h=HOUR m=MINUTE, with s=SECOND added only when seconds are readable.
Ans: h=8 m=42
